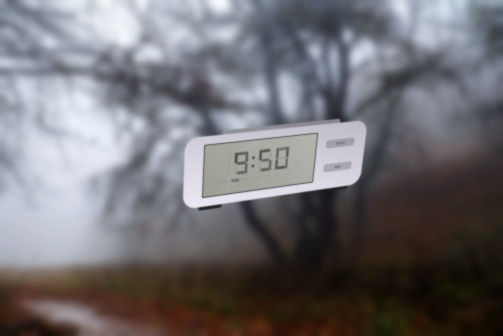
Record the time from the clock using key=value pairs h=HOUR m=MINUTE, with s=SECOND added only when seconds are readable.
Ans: h=9 m=50
